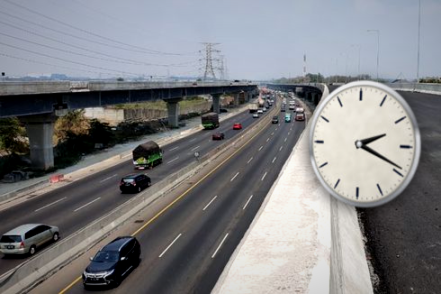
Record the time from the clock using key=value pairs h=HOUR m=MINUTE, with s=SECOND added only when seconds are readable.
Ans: h=2 m=19
